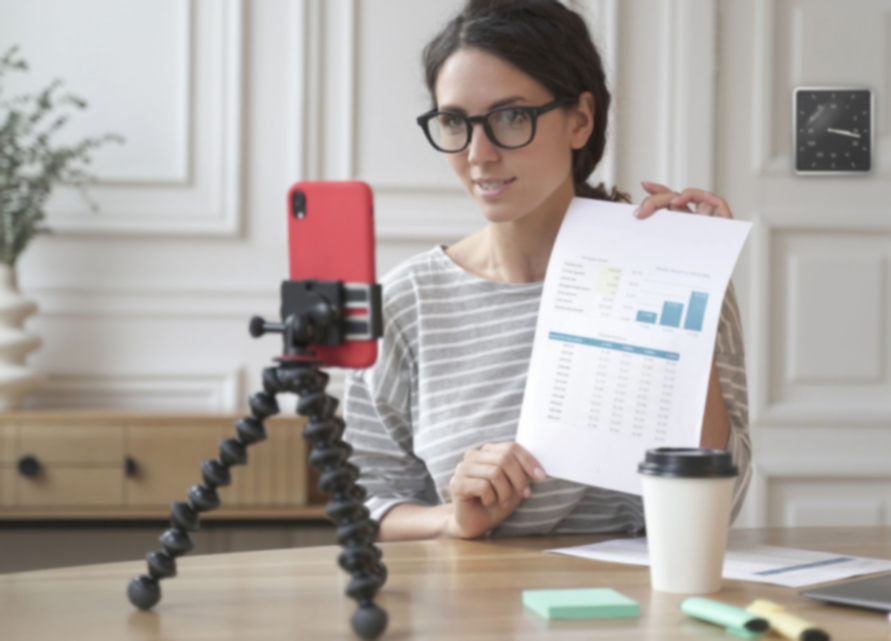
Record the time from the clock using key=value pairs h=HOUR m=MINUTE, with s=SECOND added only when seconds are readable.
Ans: h=3 m=17
